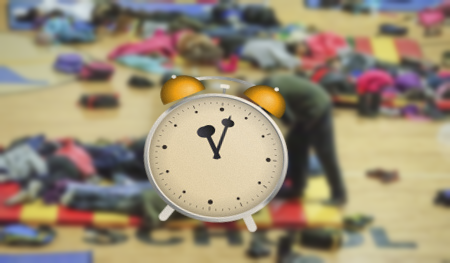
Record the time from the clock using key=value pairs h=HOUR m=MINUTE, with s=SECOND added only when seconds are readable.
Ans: h=11 m=2
